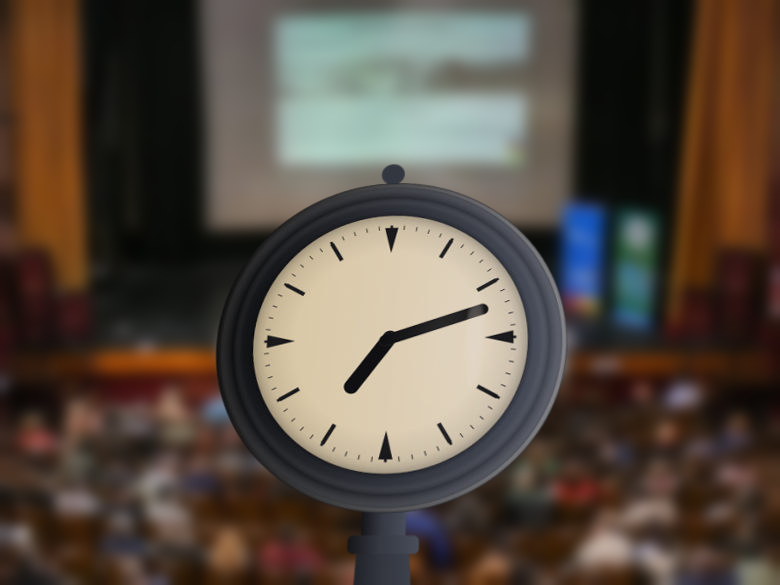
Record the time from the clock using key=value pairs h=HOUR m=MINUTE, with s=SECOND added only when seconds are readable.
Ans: h=7 m=12
